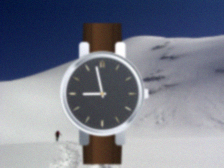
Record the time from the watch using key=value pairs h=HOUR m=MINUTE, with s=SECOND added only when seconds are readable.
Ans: h=8 m=58
